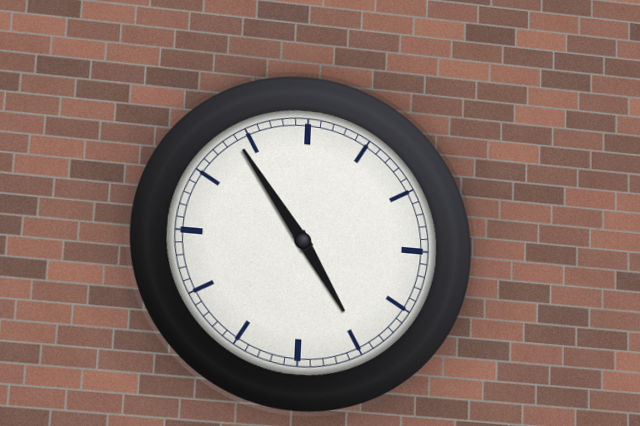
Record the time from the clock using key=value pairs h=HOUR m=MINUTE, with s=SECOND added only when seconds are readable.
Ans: h=4 m=54
